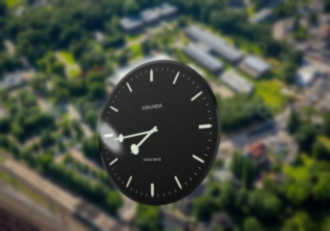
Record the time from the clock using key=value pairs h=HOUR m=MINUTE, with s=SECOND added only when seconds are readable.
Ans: h=7 m=44
